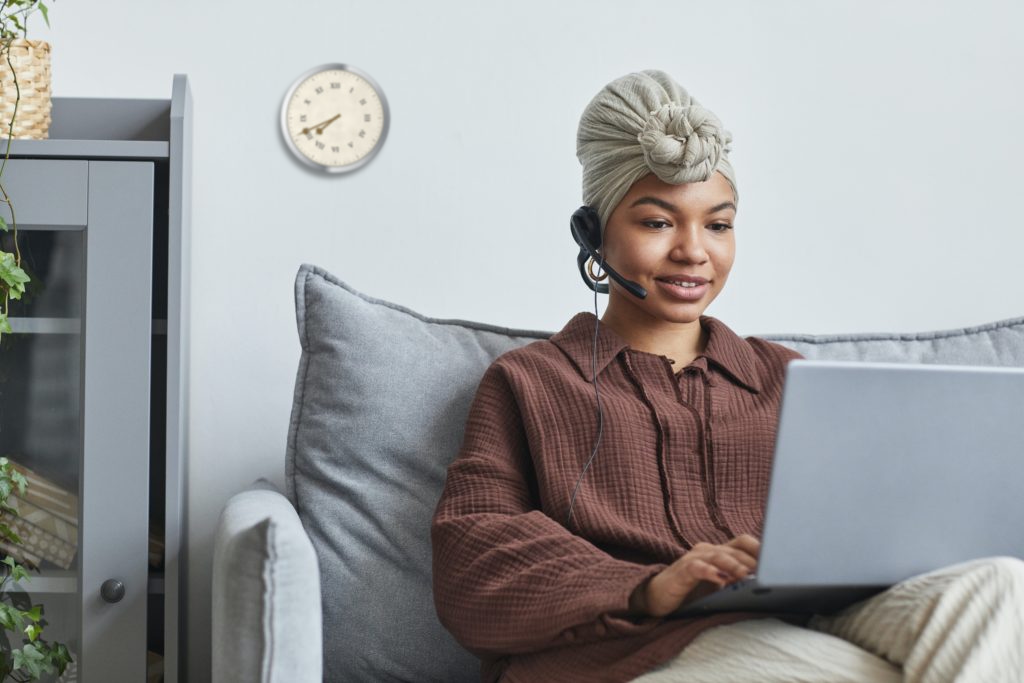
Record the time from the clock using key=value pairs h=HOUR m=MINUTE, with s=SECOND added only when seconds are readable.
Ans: h=7 m=41
